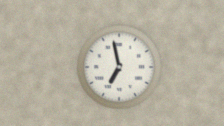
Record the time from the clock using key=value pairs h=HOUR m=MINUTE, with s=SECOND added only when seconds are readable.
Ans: h=6 m=58
